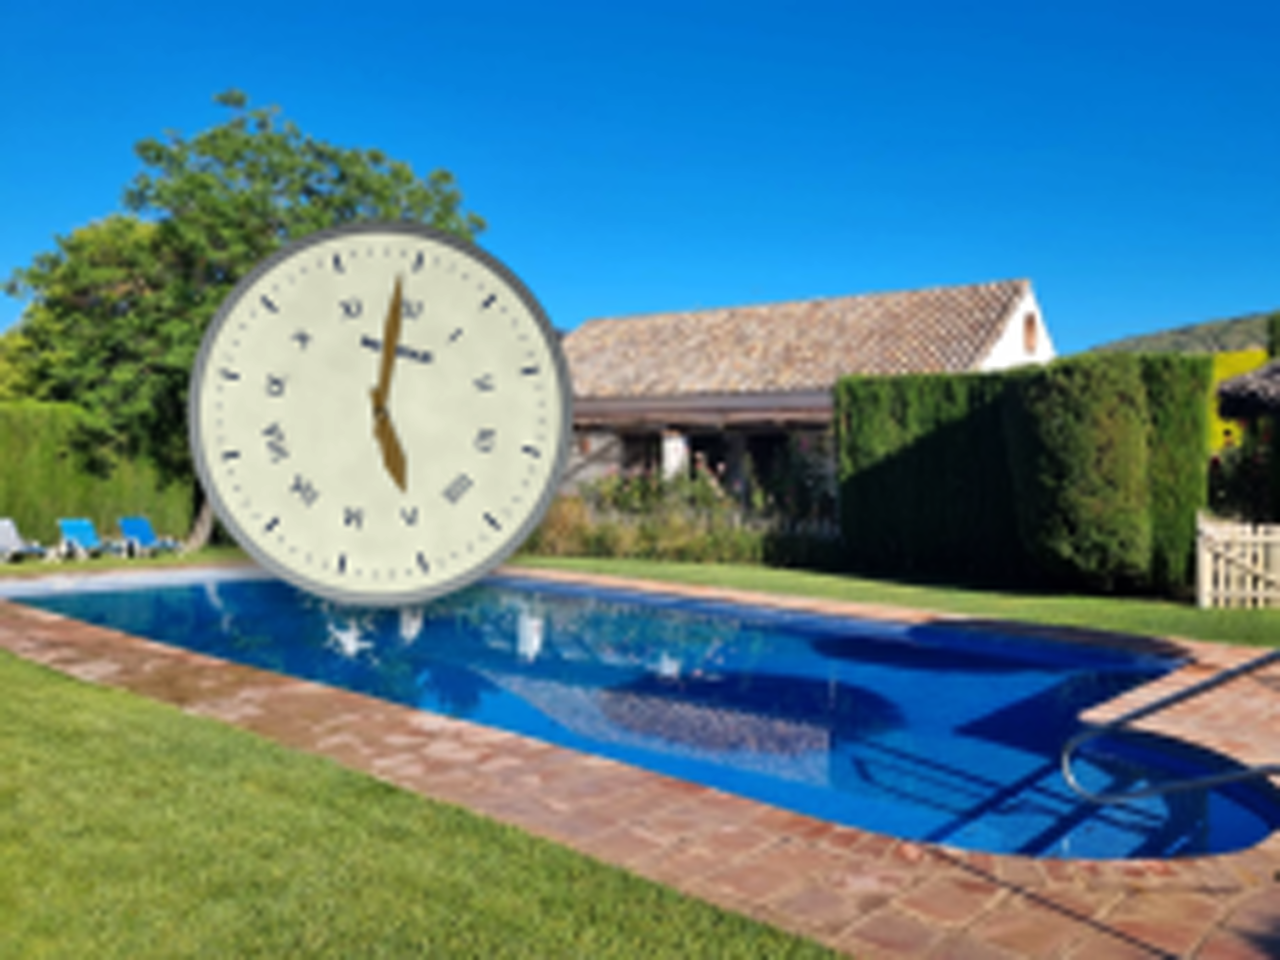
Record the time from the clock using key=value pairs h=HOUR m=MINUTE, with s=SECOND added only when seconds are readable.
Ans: h=4 m=59
